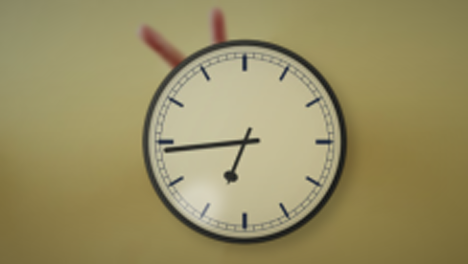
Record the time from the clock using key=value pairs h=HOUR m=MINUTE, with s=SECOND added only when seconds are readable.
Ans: h=6 m=44
